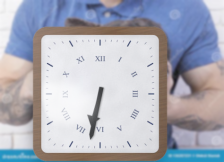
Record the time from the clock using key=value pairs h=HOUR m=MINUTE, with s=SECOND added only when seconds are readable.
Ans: h=6 m=32
